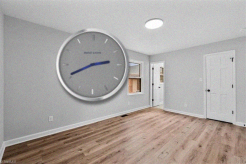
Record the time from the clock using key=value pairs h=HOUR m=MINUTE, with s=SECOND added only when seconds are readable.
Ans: h=2 m=41
